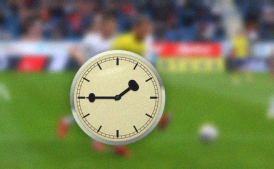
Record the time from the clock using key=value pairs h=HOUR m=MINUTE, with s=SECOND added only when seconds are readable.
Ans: h=1 m=45
